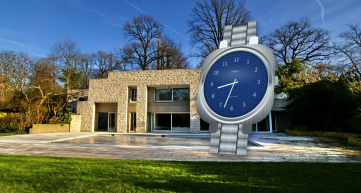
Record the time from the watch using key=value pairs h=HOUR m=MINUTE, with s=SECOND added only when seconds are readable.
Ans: h=8 m=33
